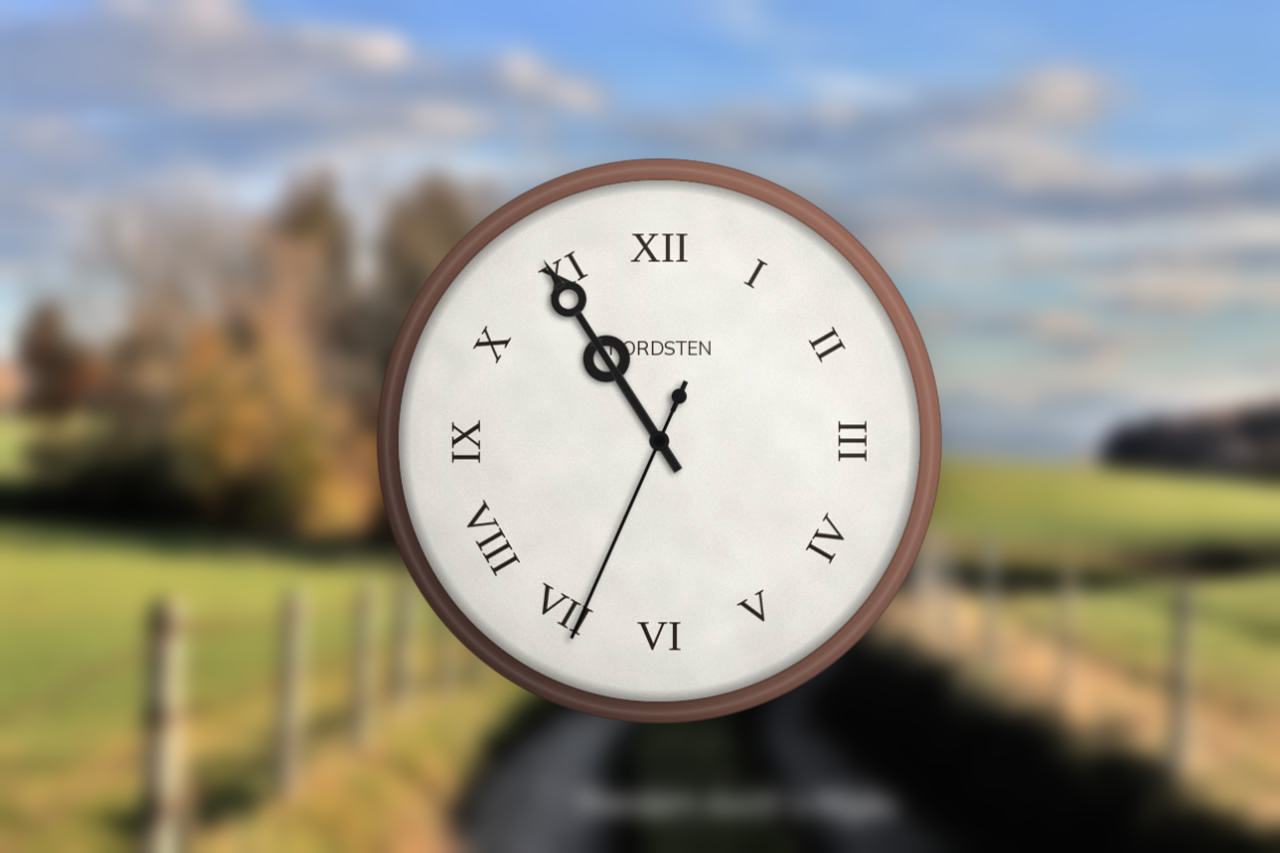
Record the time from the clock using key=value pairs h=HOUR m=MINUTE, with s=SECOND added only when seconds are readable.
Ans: h=10 m=54 s=34
